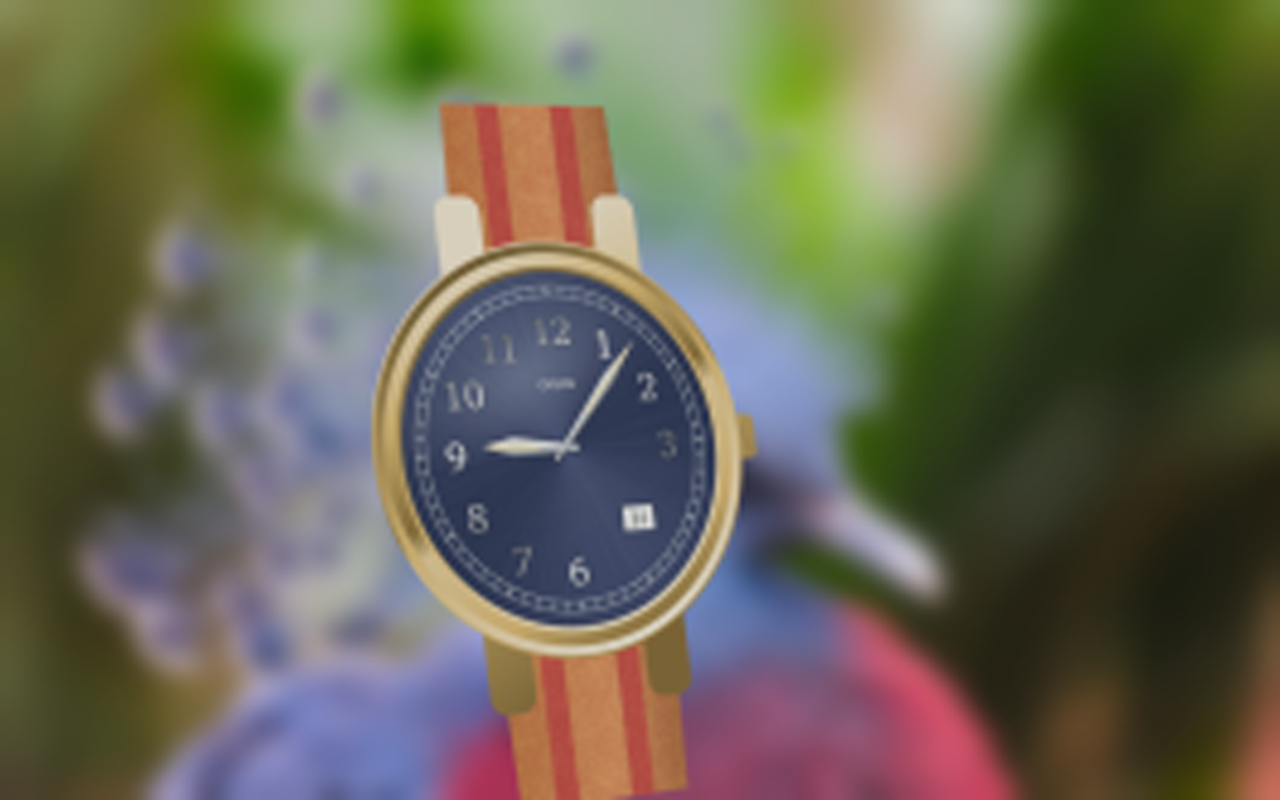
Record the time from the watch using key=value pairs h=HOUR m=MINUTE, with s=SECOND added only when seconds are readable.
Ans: h=9 m=7
